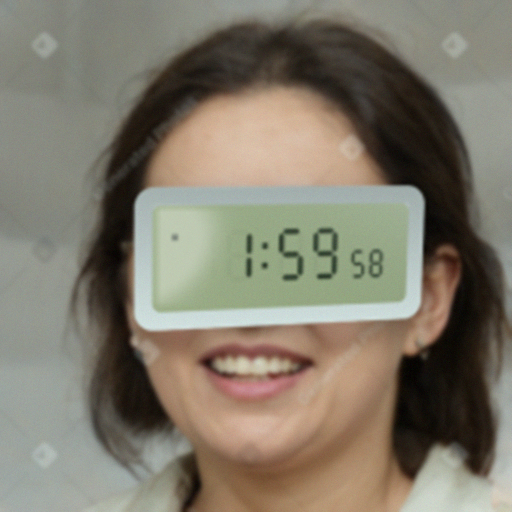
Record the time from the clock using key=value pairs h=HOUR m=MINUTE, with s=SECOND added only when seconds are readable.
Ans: h=1 m=59 s=58
